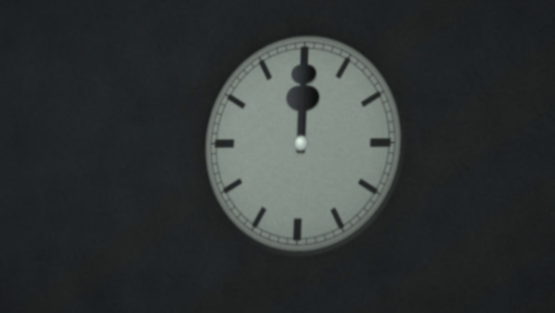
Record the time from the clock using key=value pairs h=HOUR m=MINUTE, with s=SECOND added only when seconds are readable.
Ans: h=12 m=0
